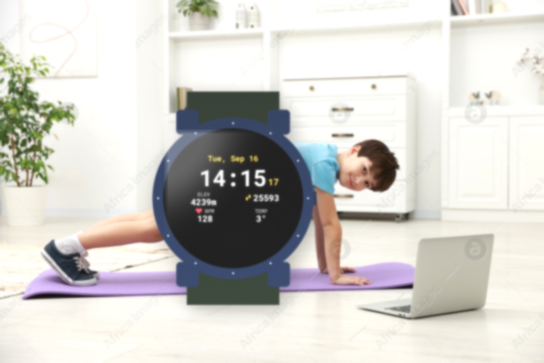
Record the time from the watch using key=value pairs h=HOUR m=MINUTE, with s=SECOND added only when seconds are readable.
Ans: h=14 m=15
